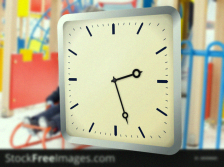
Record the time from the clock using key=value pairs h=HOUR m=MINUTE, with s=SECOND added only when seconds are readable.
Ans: h=2 m=27
